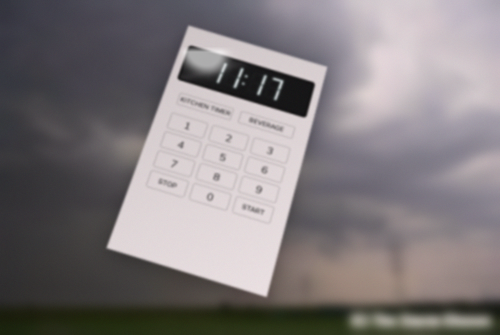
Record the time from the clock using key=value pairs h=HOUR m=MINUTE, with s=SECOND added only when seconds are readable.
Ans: h=11 m=17
